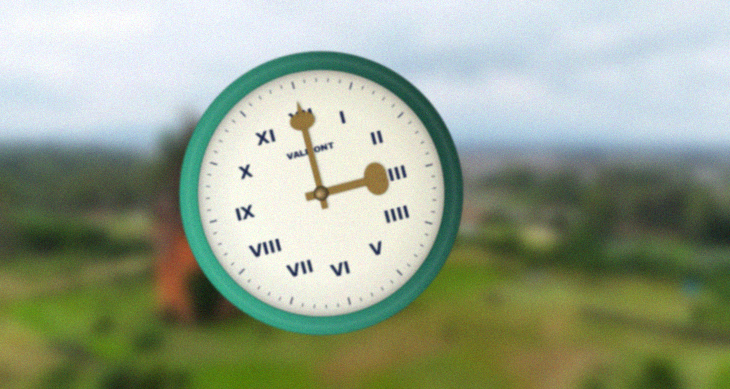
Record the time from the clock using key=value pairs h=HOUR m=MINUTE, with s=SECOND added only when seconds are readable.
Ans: h=3 m=0
